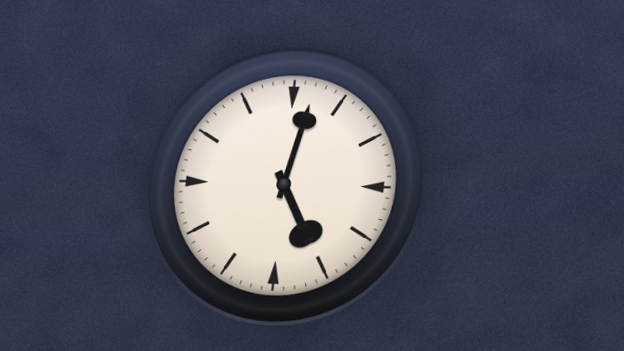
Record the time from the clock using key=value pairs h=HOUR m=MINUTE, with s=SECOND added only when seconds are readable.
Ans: h=5 m=2
